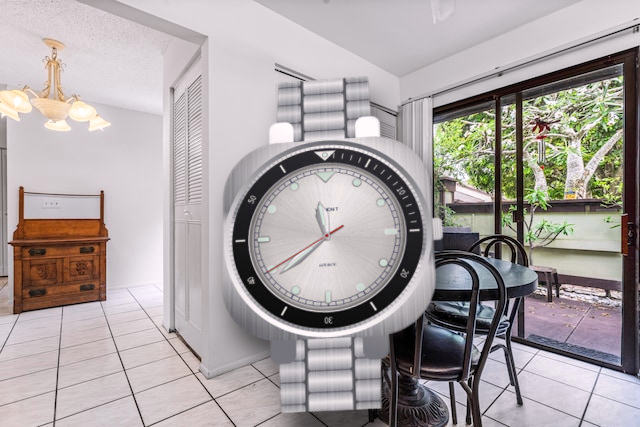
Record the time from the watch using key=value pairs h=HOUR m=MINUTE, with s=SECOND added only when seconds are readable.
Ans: h=11 m=38 s=40
